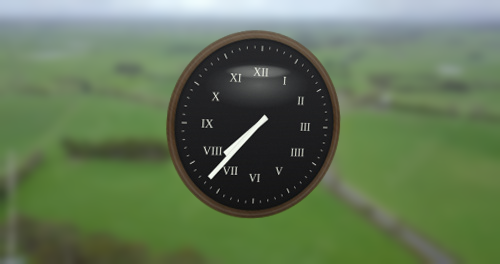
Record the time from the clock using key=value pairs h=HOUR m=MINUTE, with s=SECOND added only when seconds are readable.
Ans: h=7 m=37
